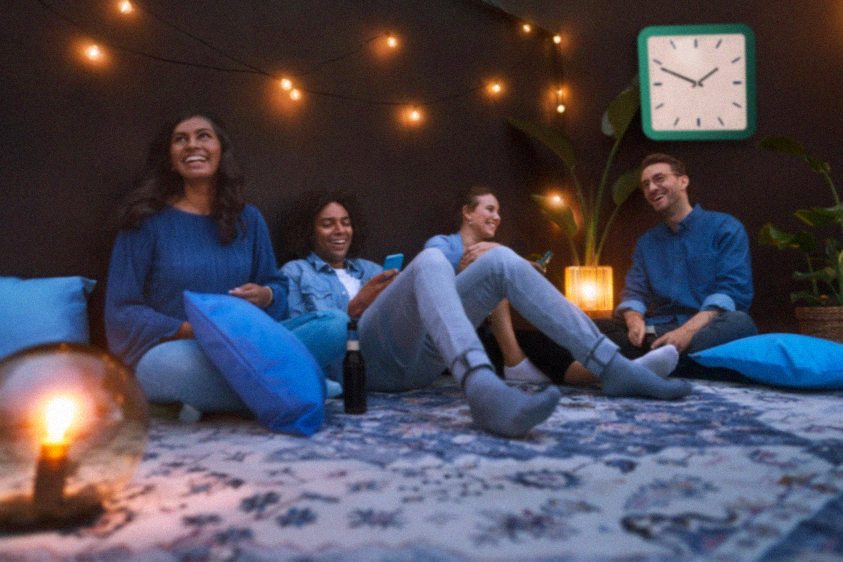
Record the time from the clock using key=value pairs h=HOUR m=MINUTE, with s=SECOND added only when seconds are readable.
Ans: h=1 m=49
